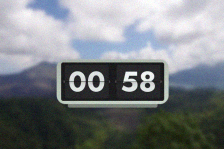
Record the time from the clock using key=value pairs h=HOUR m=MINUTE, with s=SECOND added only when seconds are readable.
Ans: h=0 m=58
